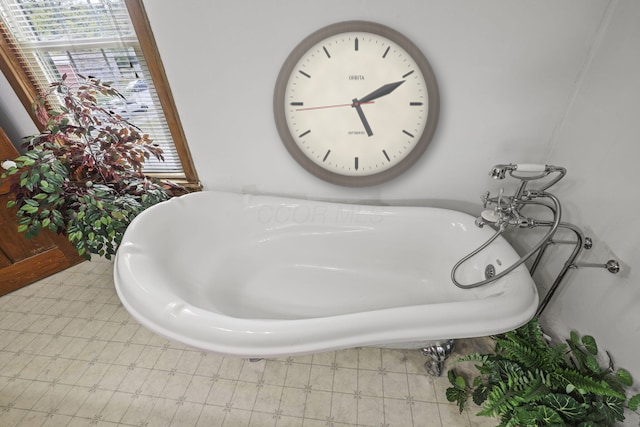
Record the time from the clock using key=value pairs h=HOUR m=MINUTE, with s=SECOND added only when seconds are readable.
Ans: h=5 m=10 s=44
